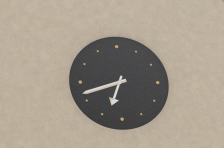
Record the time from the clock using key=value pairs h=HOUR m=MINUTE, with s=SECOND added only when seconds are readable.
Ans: h=6 m=42
